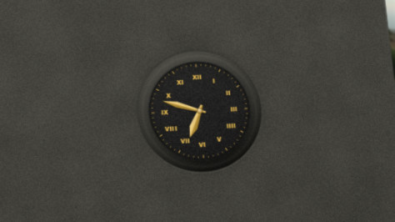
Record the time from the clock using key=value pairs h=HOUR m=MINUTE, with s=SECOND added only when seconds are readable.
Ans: h=6 m=48
